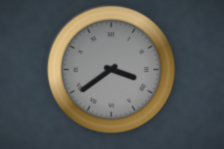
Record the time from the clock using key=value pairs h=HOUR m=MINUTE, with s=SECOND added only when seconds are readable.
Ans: h=3 m=39
